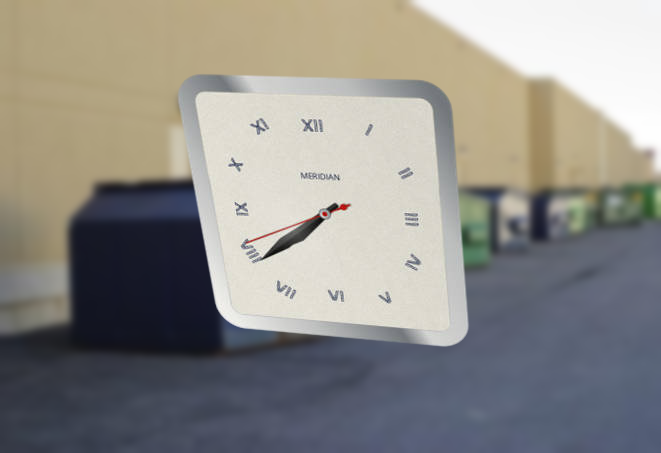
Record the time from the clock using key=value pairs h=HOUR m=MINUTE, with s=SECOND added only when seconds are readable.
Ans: h=7 m=38 s=41
